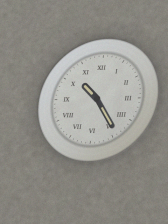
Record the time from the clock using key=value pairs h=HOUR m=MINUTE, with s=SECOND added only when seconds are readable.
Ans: h=10 m=24
